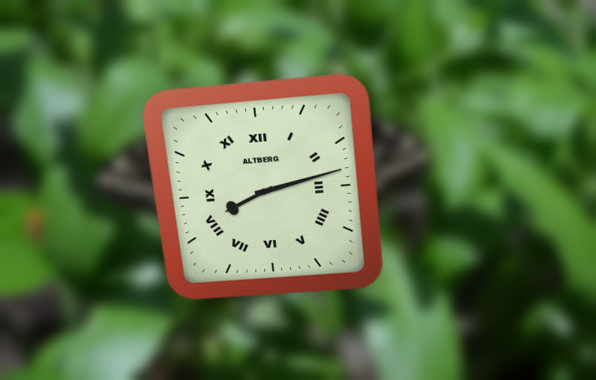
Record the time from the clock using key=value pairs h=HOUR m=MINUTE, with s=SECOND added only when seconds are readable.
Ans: h=8 m=13
